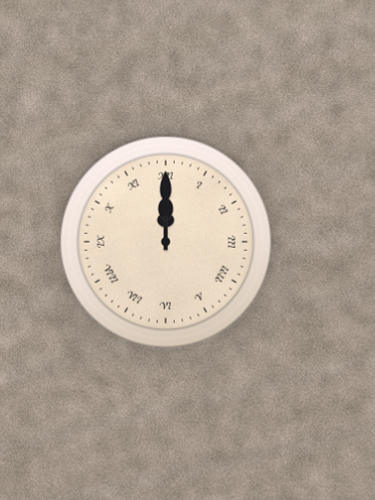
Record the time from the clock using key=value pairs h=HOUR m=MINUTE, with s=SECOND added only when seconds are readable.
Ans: h=12 m=0
